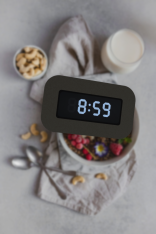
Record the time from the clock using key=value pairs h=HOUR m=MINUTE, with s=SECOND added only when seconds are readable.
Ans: h=8 m=59
